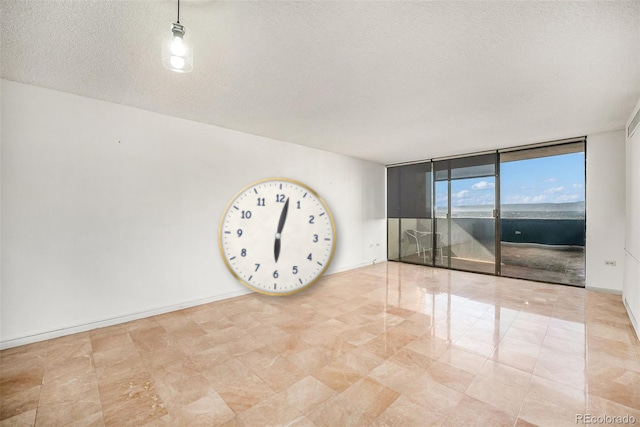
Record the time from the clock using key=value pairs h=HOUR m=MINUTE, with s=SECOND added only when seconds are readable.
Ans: h=6 m=2
